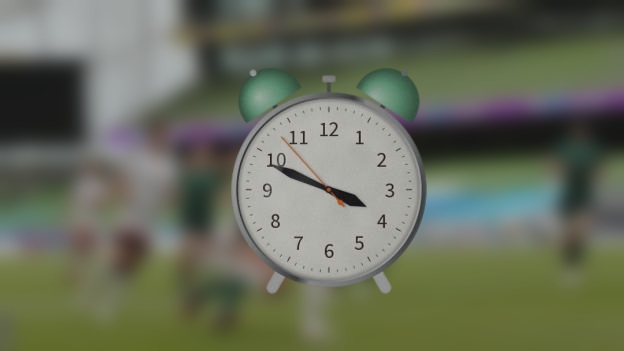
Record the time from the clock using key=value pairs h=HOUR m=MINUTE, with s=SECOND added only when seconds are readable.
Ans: h=3 m=48 s=53
